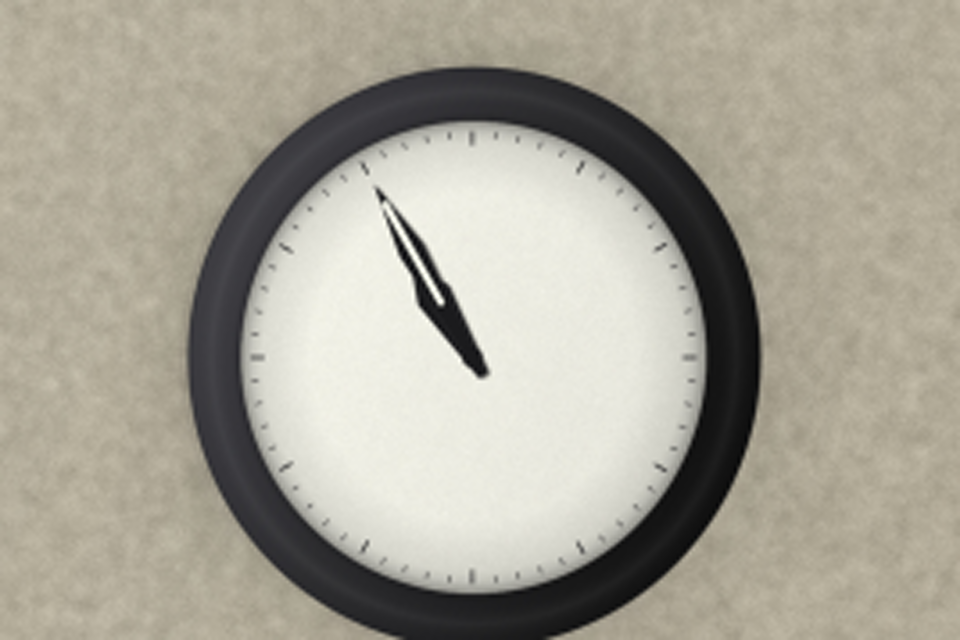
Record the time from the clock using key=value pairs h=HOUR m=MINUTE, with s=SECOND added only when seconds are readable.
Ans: h=10 m=55
